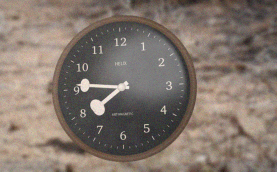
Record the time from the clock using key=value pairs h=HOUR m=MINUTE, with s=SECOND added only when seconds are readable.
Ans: h=7 m=46
